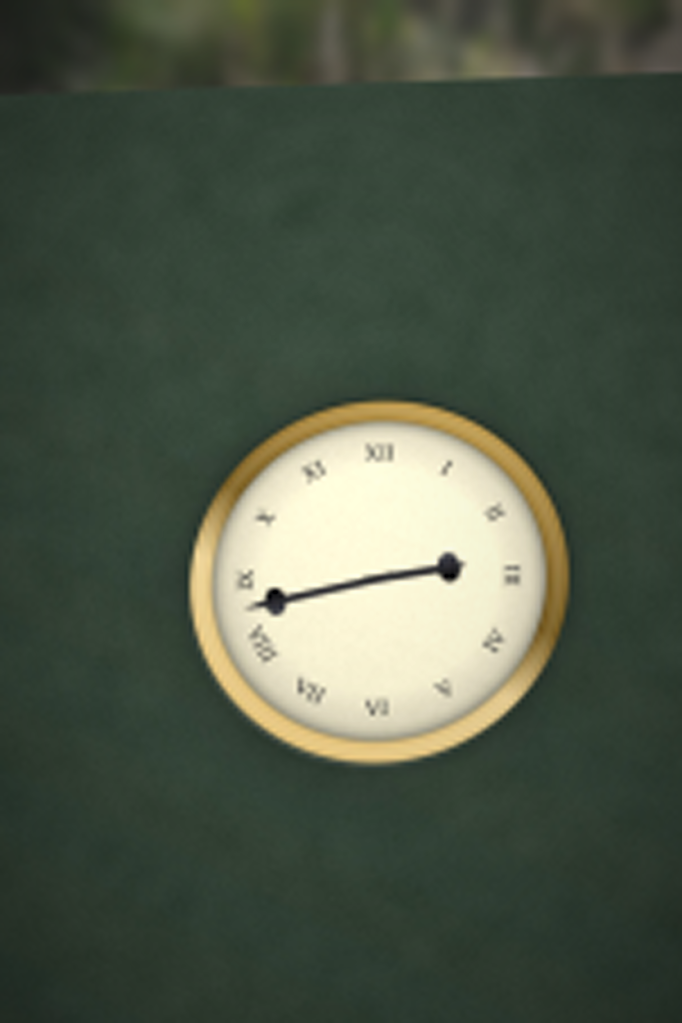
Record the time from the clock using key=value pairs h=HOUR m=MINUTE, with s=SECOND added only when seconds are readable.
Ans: h=2 m=43
